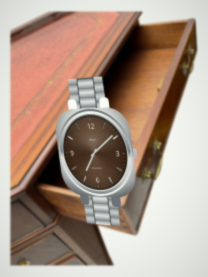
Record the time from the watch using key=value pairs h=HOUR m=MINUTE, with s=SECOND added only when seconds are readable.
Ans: h=7 m=9
